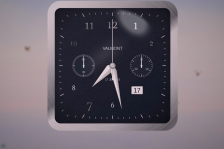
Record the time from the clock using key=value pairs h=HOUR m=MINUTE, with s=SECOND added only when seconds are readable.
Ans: h=7 m=28
